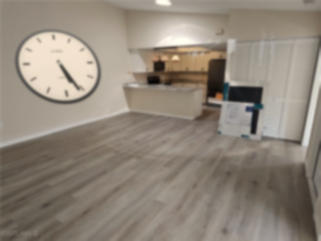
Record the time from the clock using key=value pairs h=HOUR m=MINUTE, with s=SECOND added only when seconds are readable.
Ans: h=5 m=26
